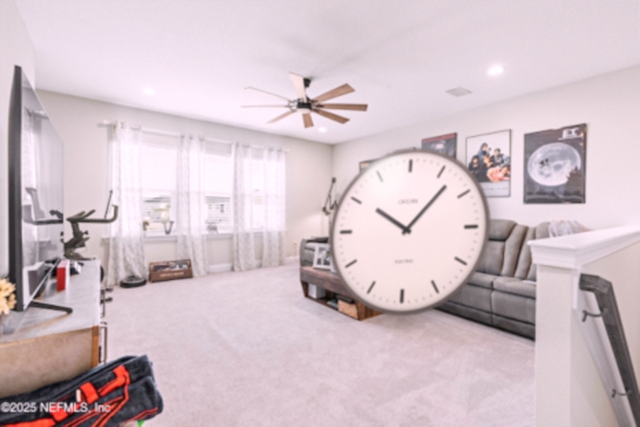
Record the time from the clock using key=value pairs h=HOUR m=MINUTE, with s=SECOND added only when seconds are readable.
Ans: h=10 m=7
